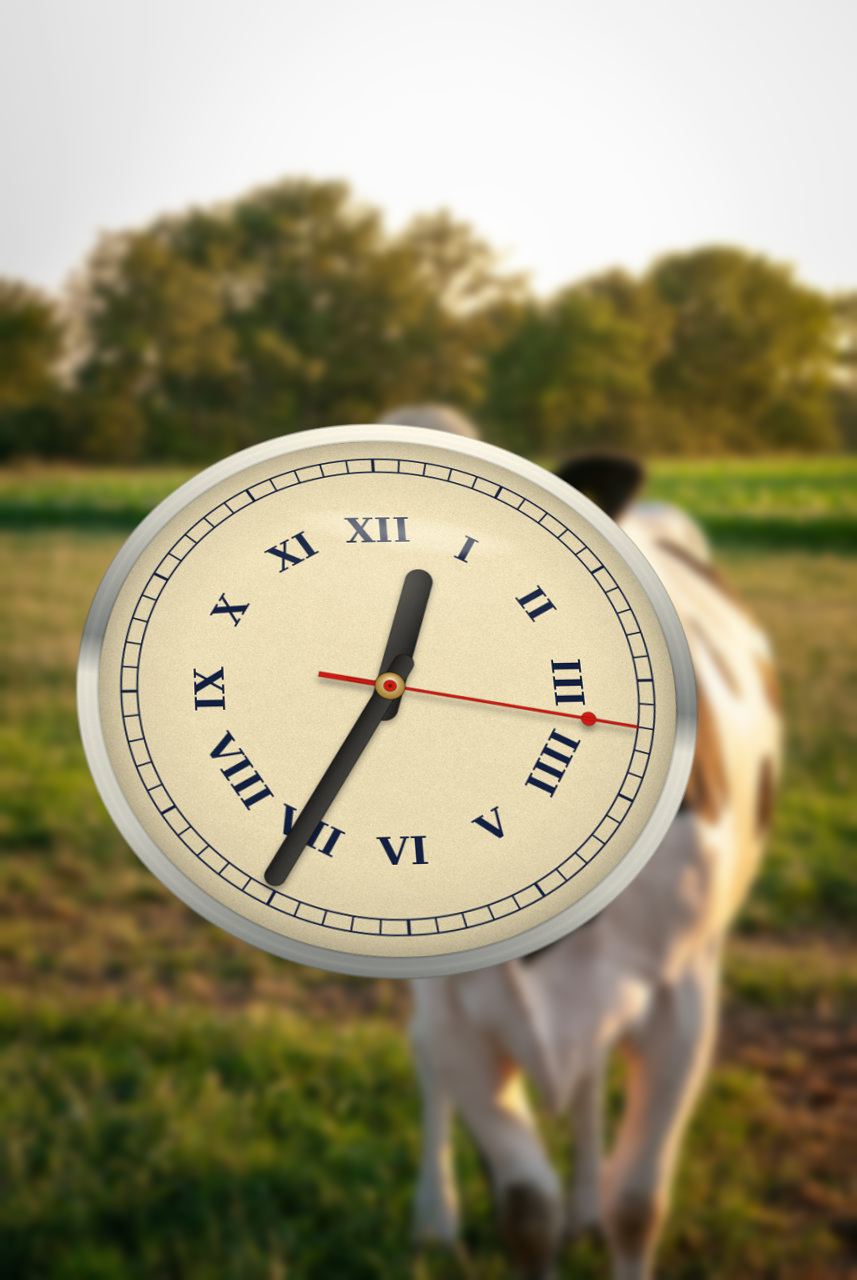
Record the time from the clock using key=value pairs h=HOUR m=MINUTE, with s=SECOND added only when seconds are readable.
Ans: h=12 m=35 s=17
